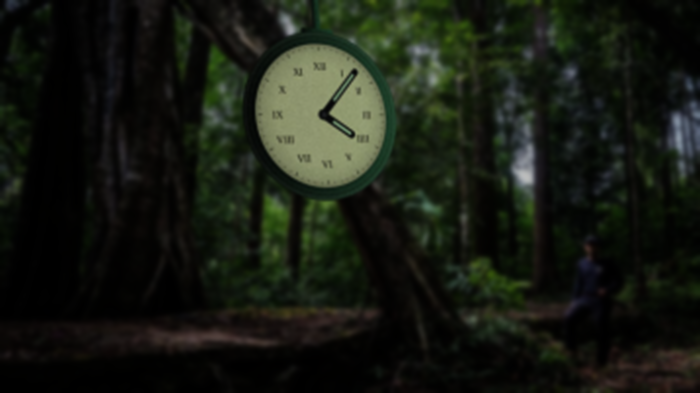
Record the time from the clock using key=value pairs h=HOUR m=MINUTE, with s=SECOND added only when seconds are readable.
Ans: h=4 m=7
